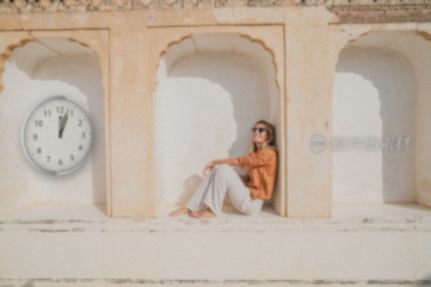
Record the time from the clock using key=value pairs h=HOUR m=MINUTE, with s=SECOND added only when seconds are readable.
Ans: h=12 m=3
